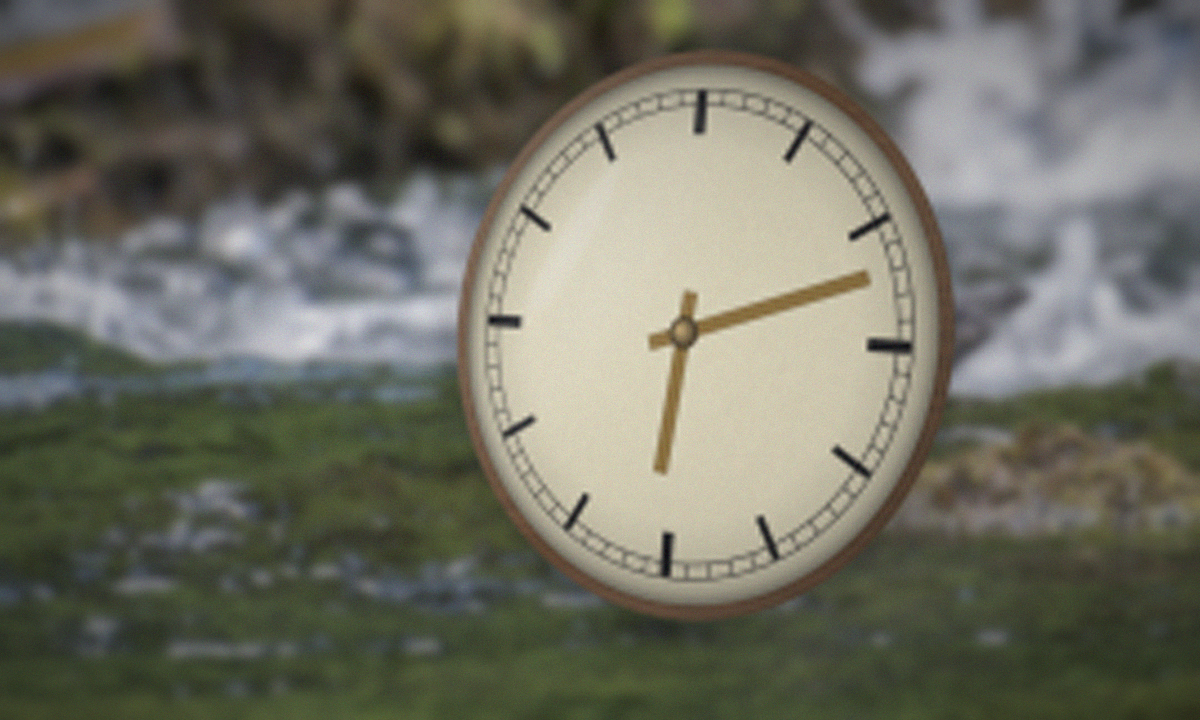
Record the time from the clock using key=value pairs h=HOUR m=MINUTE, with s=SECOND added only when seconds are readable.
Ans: h=6 m=12
